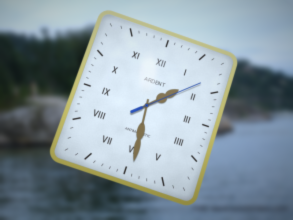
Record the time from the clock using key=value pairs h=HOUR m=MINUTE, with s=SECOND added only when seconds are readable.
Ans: h=1 m=29 s=8
